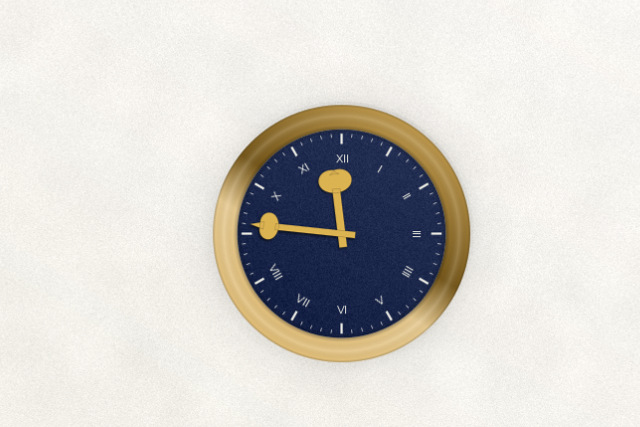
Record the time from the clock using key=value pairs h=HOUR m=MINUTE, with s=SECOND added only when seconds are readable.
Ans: h=11 m=46
